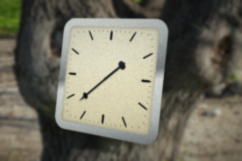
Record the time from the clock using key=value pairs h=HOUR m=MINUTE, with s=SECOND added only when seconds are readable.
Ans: h=1 m=38
